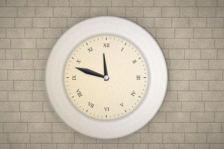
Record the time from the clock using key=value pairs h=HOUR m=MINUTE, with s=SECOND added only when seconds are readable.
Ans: h=11 m=48
